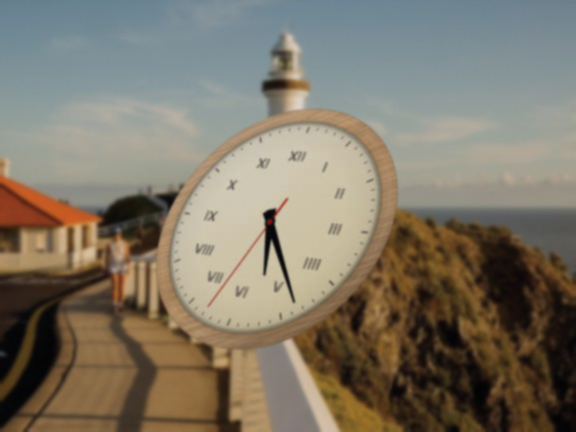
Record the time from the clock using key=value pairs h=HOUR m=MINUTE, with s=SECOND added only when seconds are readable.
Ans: h=5 m=23 s=33
